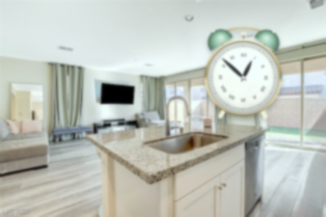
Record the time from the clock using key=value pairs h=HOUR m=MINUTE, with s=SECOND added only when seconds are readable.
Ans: h=12 m=52
